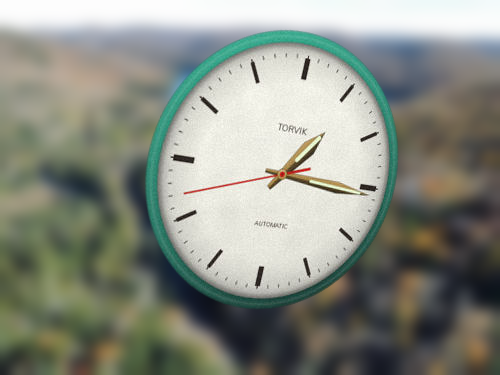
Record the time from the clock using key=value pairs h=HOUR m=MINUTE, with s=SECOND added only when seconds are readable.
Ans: h=1 m=15 s=42
